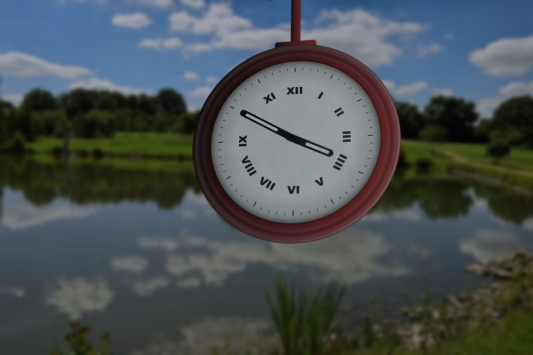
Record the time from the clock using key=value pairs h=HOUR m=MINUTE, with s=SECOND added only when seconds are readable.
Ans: h=3 m=50
